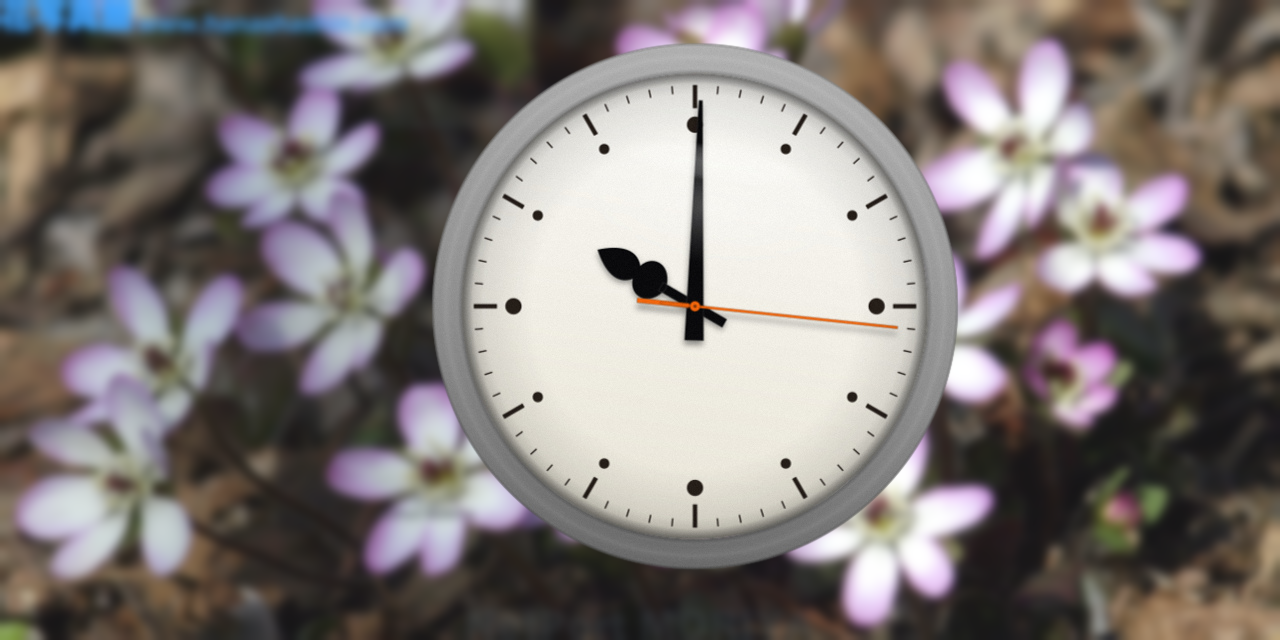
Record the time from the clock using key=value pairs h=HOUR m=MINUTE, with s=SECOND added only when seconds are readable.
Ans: h=10 m=0 s=16
